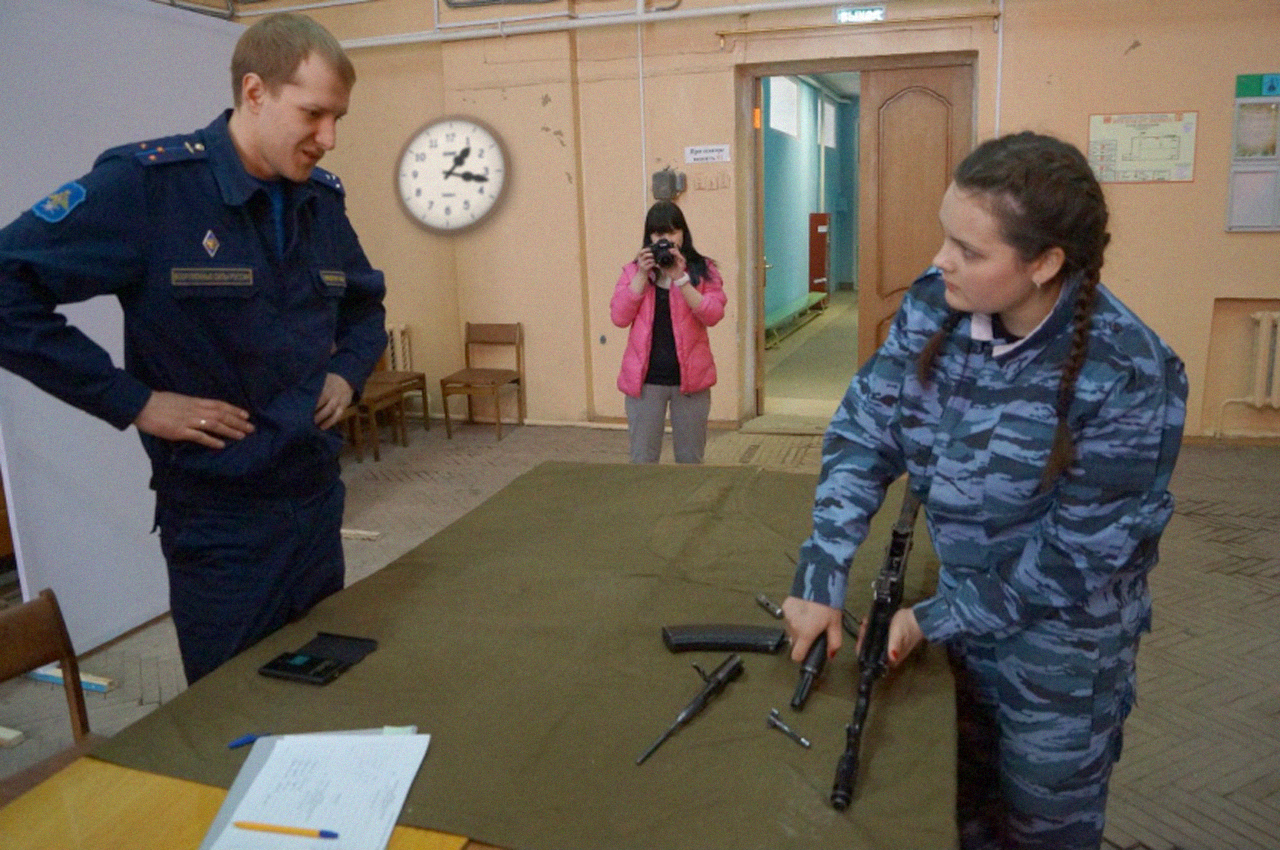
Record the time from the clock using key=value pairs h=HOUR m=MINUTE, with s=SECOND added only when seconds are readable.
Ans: h=1 m=17
